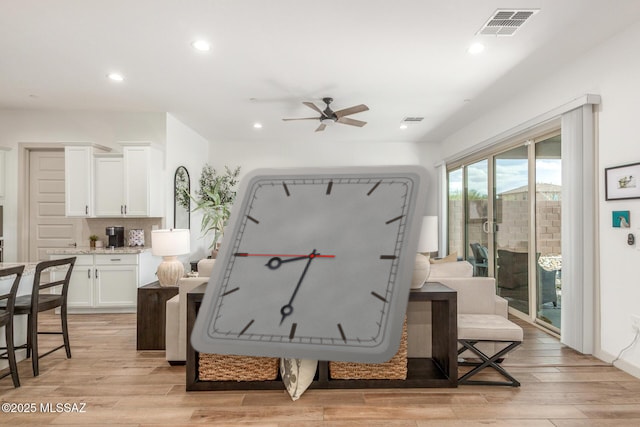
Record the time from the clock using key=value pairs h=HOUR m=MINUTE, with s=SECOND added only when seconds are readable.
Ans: h=8 m=31 s=45
